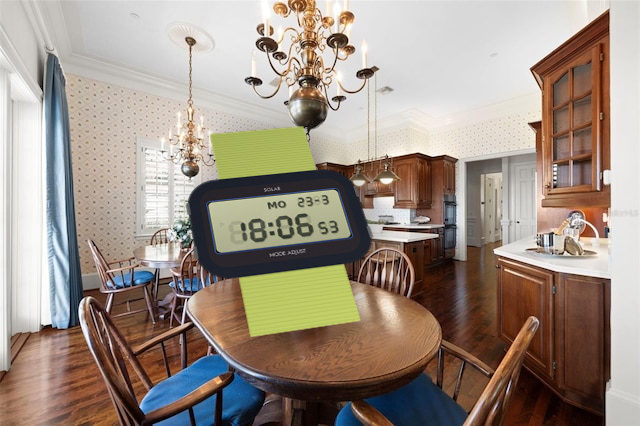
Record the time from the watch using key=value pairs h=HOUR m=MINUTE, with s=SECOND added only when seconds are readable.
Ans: h=18 m=6 s=53
